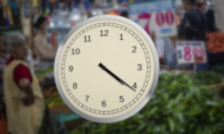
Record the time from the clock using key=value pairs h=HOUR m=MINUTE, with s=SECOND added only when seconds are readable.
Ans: h=4 m=21
